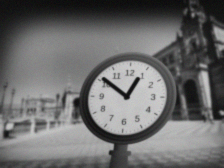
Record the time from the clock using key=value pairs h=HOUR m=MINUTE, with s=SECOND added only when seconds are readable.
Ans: h=12 m=51
